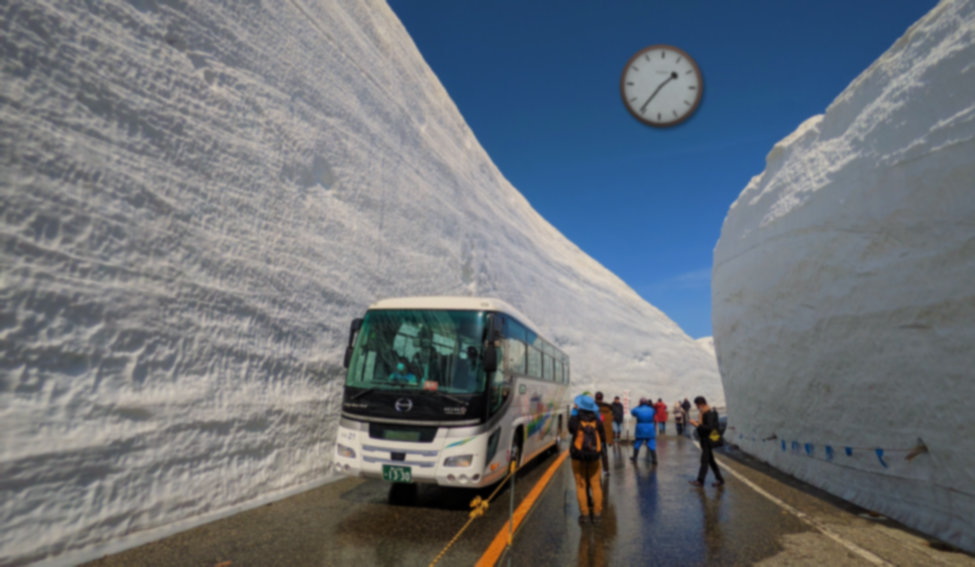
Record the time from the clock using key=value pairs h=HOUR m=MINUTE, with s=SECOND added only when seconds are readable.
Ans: h=1 m=36
